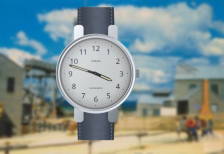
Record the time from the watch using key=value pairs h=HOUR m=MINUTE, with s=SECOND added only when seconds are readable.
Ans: h=3 m=48
